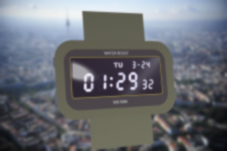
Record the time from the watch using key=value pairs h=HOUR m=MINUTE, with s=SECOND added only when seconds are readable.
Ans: h=1 m=29
